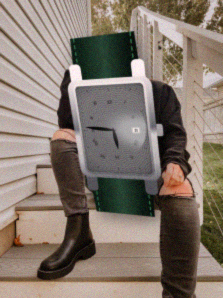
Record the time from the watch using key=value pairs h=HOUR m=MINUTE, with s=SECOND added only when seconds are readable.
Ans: h=5 m=46
